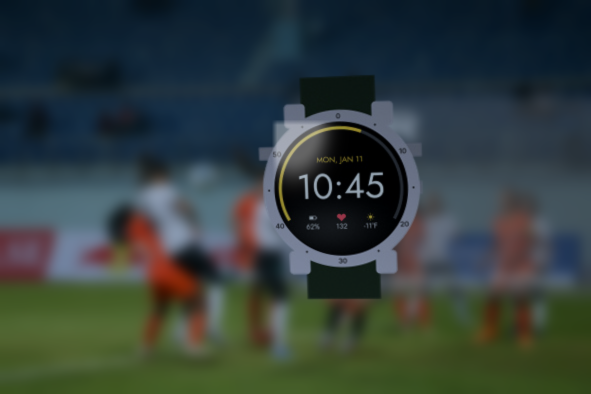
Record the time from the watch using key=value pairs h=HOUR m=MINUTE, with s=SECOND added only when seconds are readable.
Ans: h=10 m=45
